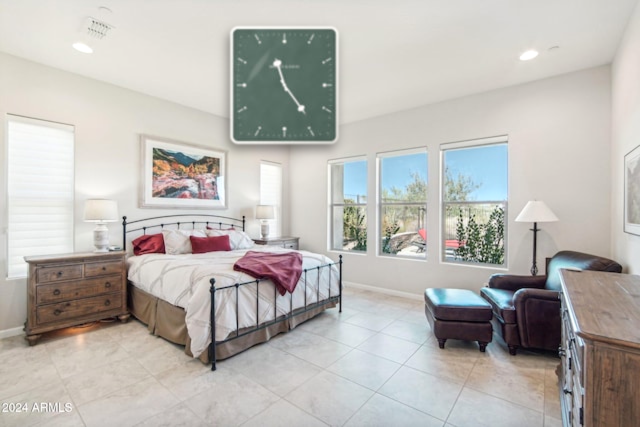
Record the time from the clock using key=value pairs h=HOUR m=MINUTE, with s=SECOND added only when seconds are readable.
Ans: h=11 m=24
